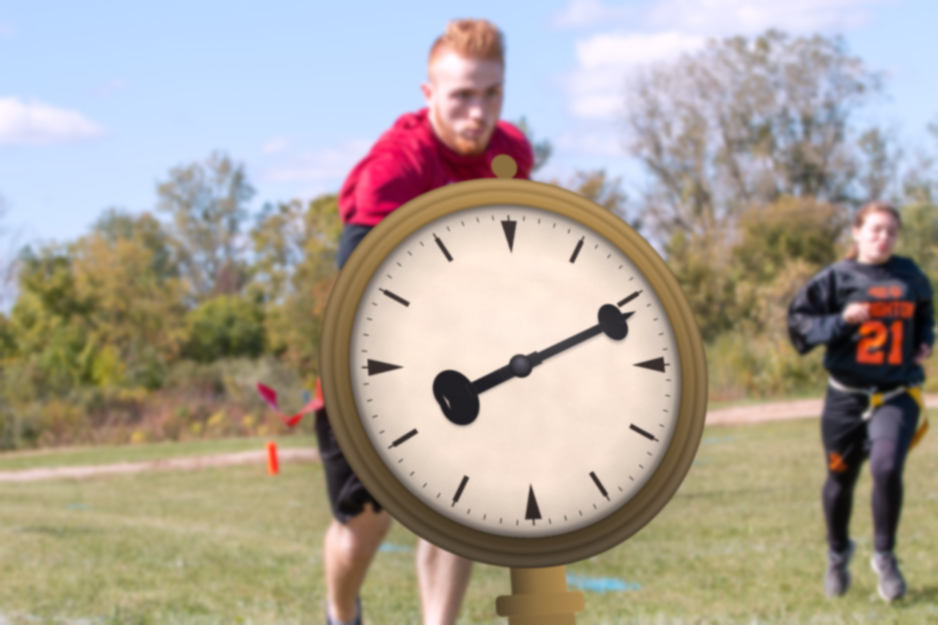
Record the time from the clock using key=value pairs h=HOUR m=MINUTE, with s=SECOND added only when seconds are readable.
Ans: h=8 m=11
